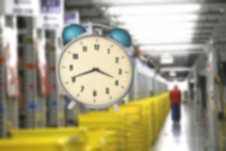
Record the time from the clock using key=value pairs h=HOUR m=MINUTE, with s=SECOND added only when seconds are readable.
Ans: h=3 m=41
